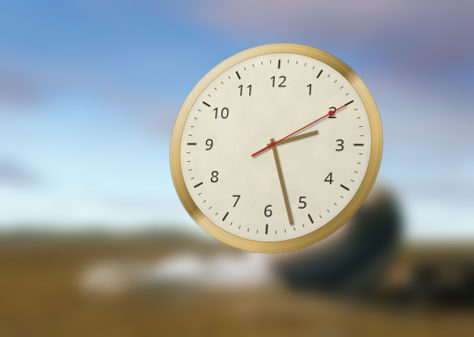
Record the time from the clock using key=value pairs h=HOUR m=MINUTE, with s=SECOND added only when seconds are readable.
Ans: h=2 m=27 s=10
